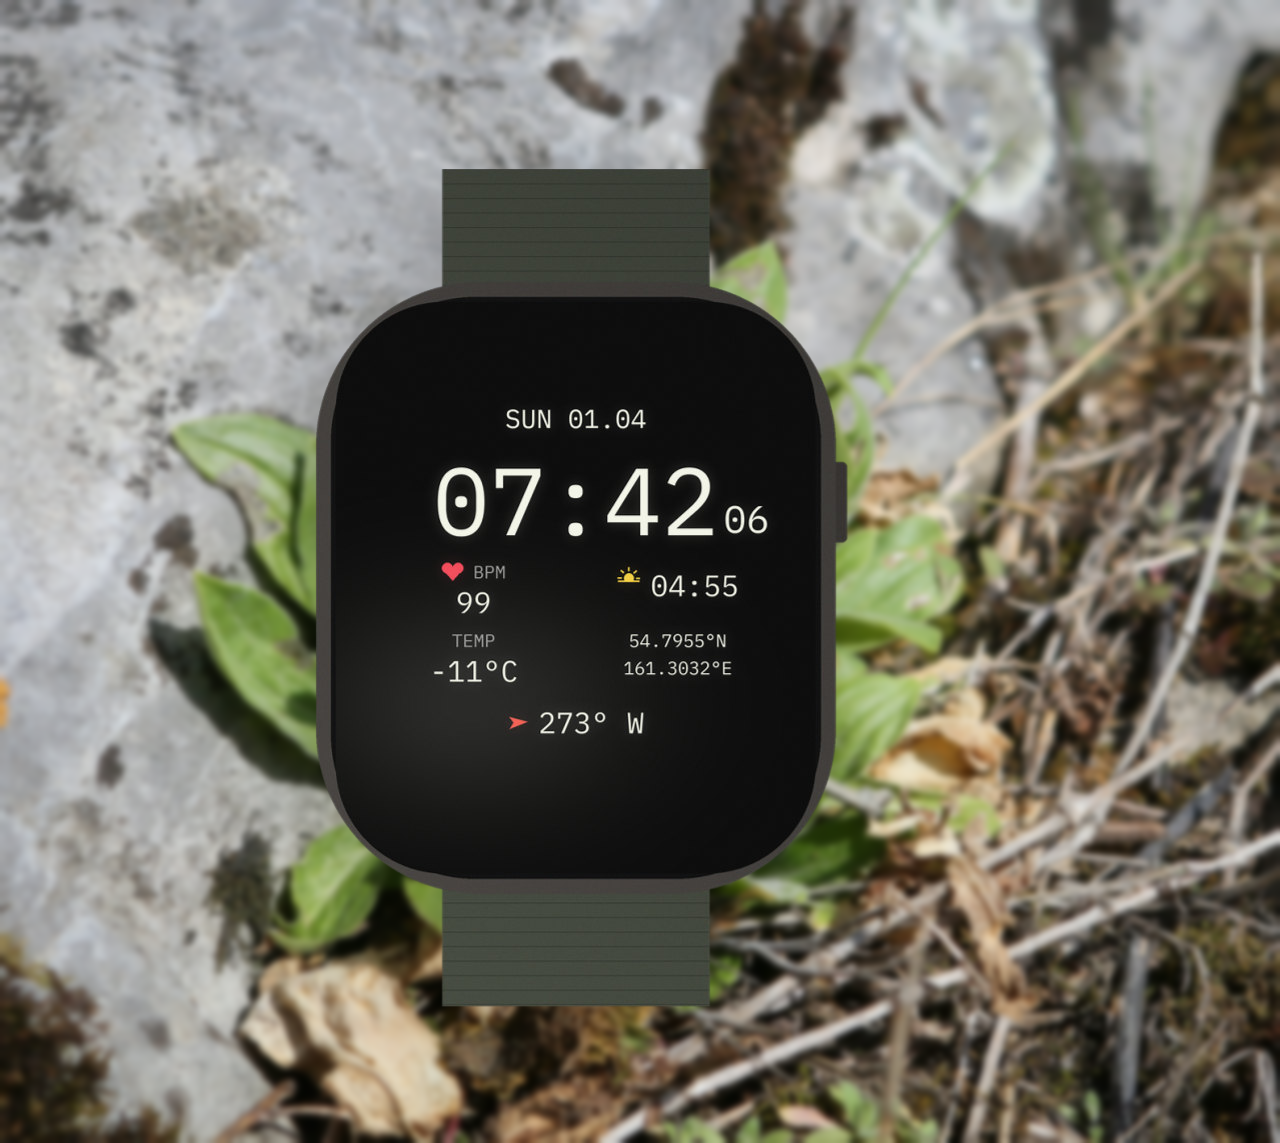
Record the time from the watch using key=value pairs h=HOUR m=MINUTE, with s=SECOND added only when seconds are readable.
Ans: h=7 m=42 s=6
